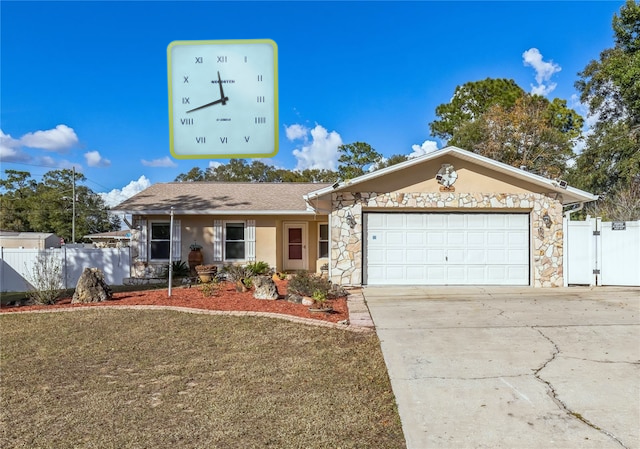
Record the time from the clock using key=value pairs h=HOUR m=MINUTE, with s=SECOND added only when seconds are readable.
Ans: h=11 m=42
